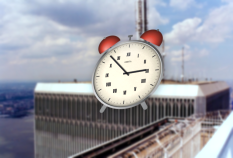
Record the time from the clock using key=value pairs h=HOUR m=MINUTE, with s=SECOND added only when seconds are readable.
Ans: h=2 m=53
